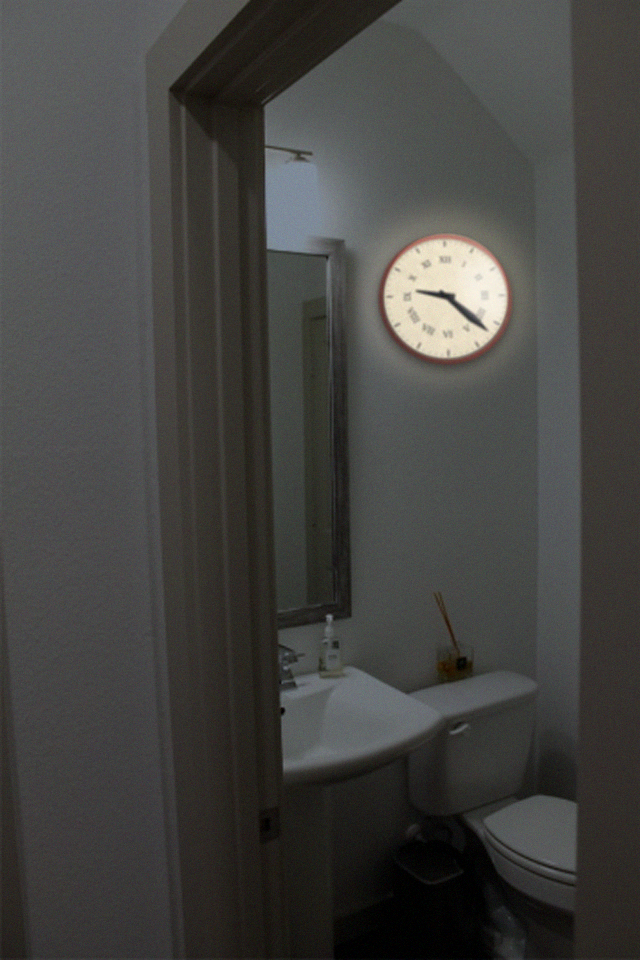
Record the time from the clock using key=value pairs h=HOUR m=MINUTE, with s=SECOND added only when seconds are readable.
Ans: h=9 m=22
